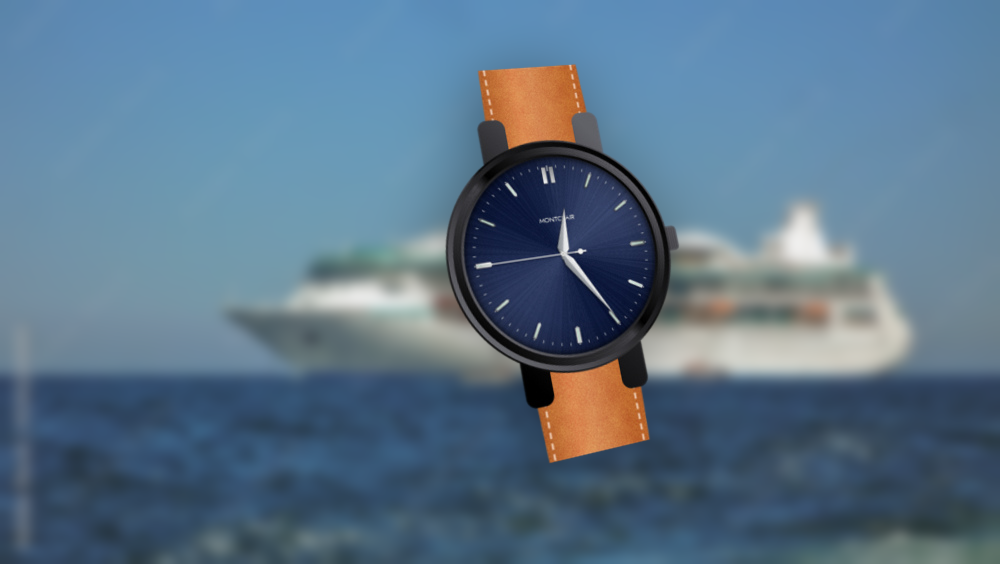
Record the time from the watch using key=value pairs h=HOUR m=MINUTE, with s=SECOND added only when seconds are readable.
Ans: h=12 m=24 s=45
